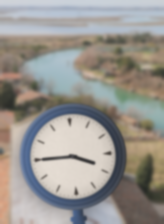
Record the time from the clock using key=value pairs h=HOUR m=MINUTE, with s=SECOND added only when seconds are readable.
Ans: h=3 m=45
